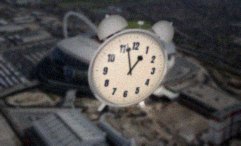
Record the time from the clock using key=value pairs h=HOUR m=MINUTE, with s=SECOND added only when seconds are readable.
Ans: h=12 m=57
